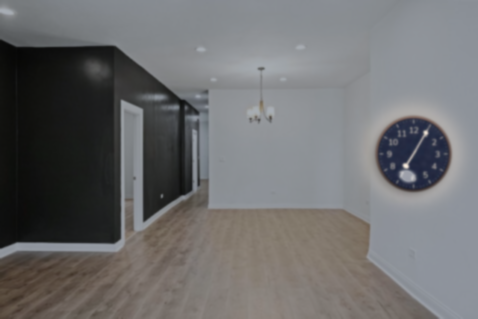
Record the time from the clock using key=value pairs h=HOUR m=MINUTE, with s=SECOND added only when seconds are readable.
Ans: h=7 m=5
